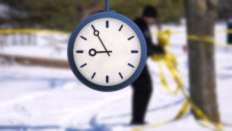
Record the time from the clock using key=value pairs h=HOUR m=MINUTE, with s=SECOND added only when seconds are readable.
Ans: h=8 m=55
